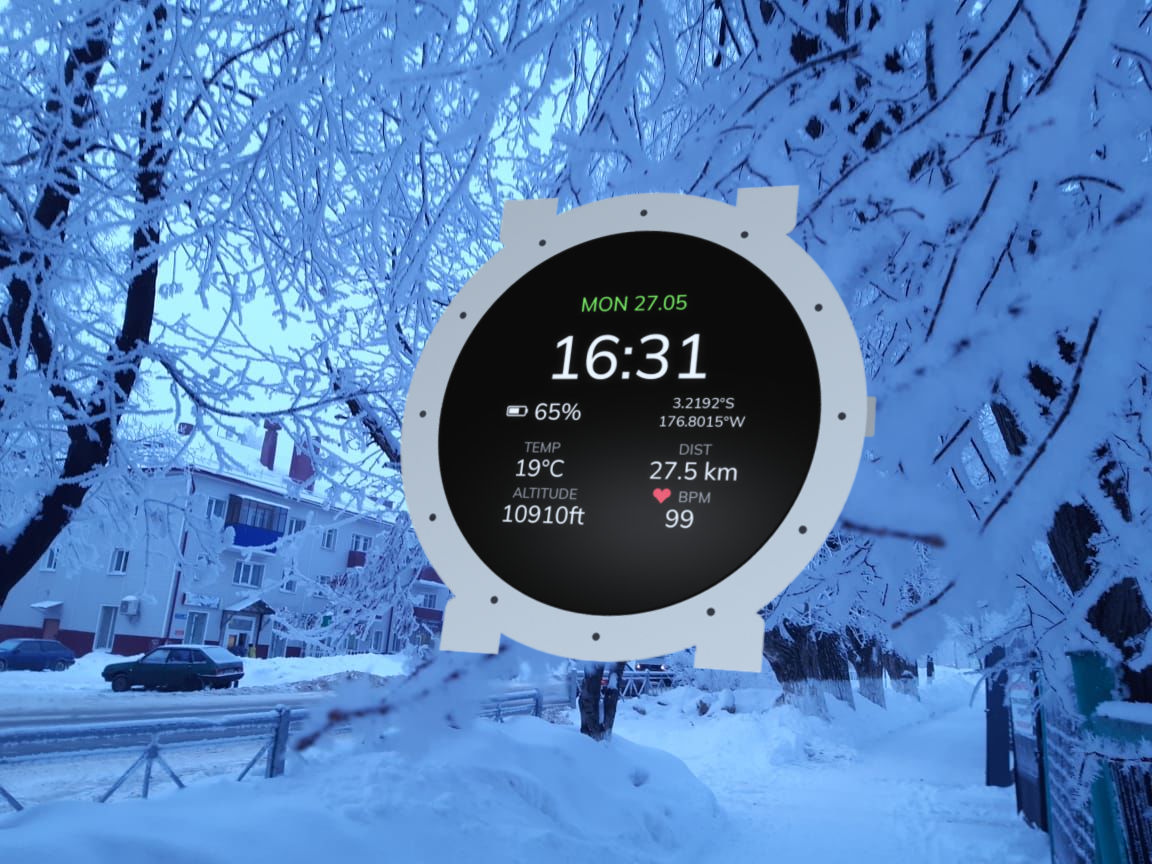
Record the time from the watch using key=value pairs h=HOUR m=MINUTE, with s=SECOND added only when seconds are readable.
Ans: h=16 m=31
